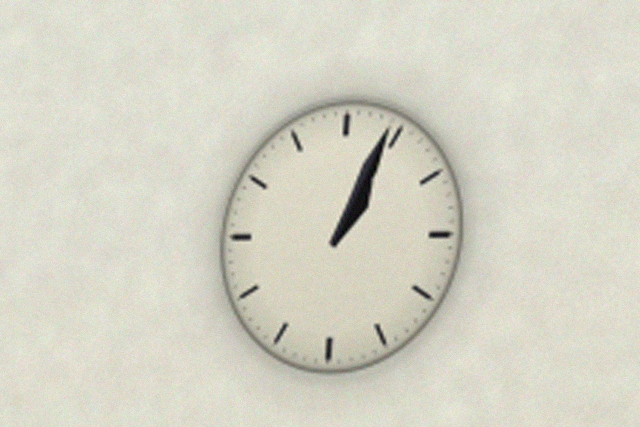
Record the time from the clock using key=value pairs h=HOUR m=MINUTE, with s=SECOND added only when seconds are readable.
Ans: h=1 m=4
